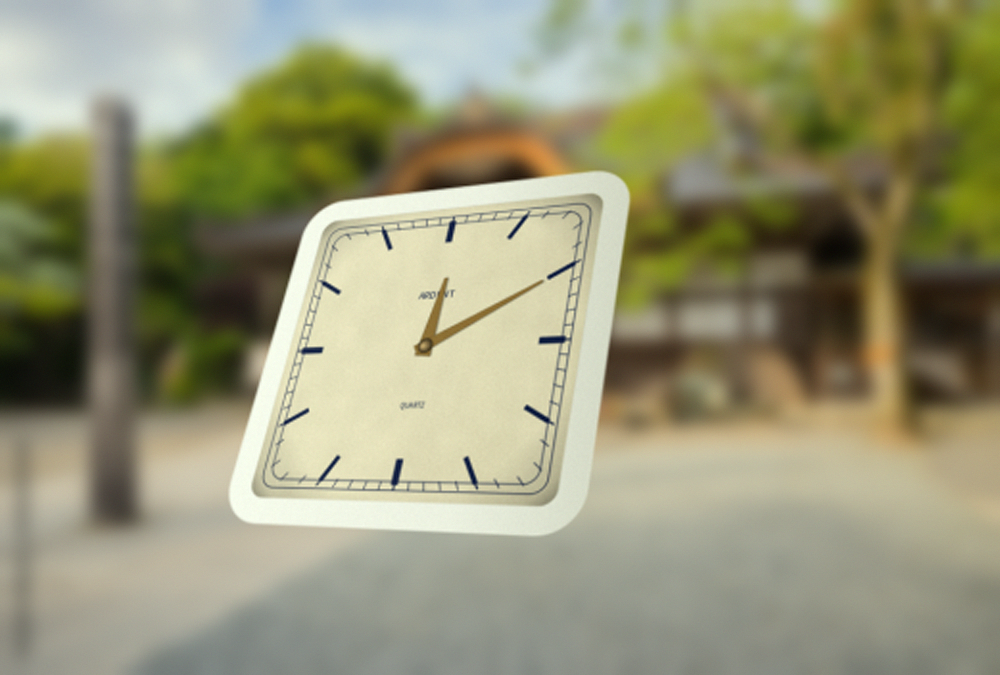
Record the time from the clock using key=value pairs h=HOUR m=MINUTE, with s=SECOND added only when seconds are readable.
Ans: h=12 m=10
